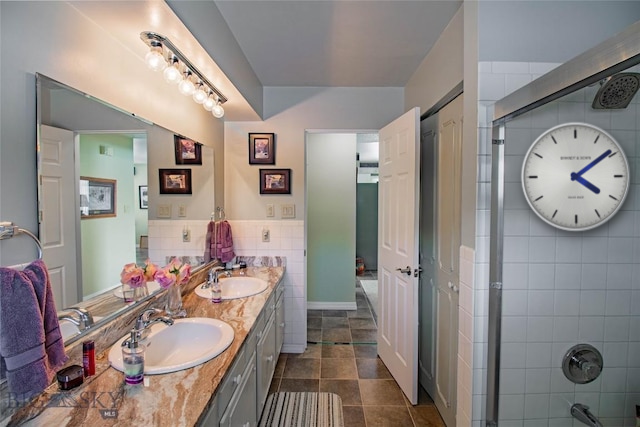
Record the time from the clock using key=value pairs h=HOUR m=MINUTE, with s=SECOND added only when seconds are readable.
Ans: h=4 m=9
